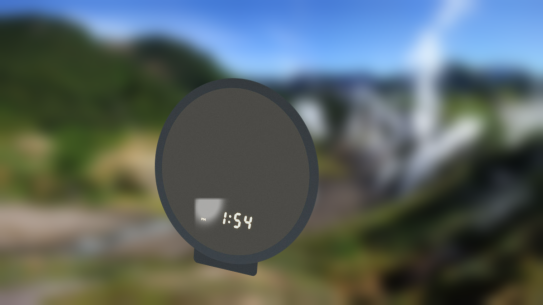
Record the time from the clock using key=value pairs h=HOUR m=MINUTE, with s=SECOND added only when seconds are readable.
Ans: h=1 m=54
